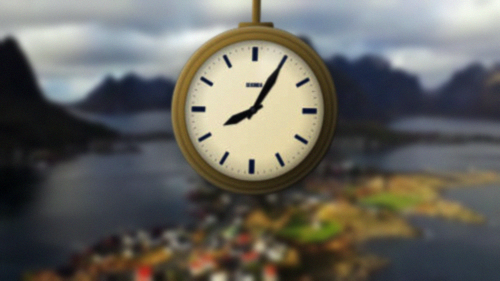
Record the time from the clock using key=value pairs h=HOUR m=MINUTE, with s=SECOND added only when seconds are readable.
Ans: h=8 m=5
